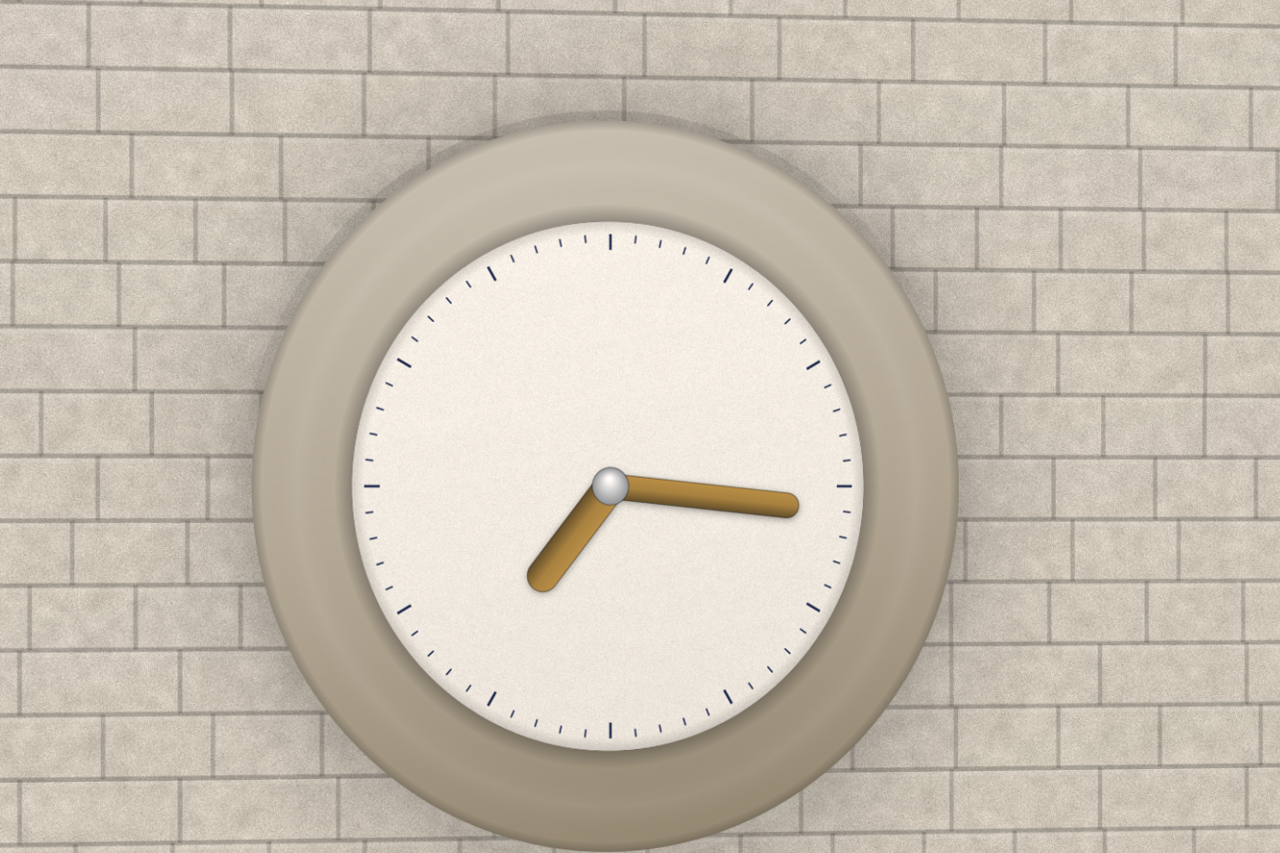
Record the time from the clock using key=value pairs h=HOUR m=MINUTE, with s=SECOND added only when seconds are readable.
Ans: h=7 m=16
